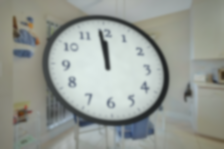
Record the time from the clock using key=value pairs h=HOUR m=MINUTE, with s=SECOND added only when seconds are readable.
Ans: h=11 m=59
